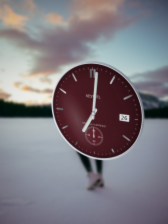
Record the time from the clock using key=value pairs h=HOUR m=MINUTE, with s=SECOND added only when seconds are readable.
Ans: h=7 m=1
